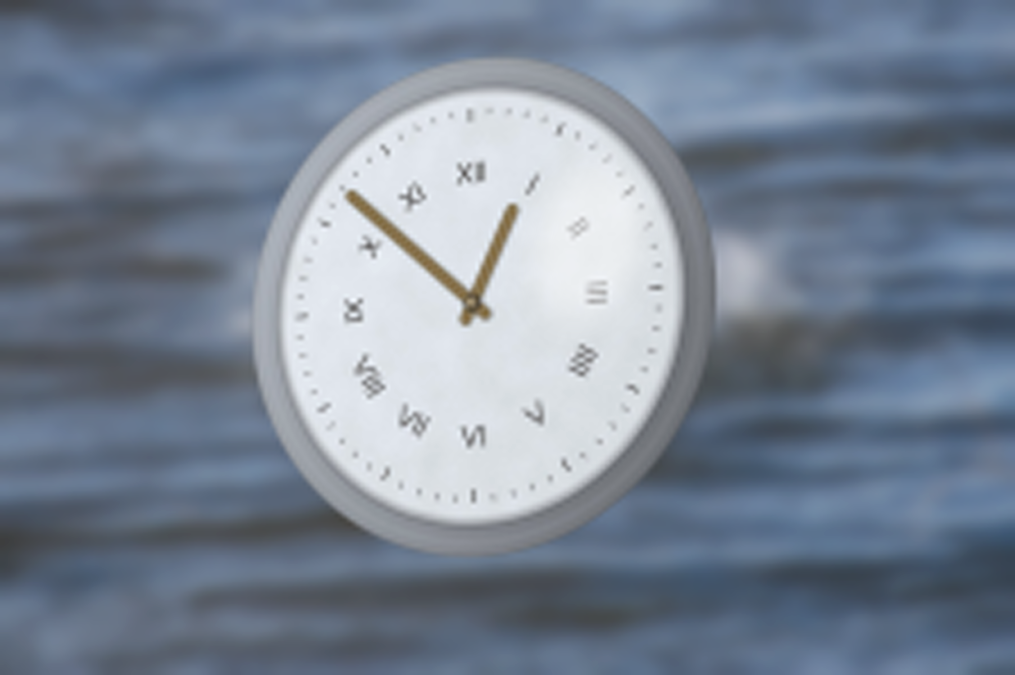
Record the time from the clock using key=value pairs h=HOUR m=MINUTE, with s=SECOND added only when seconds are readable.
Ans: h=12 m=52
